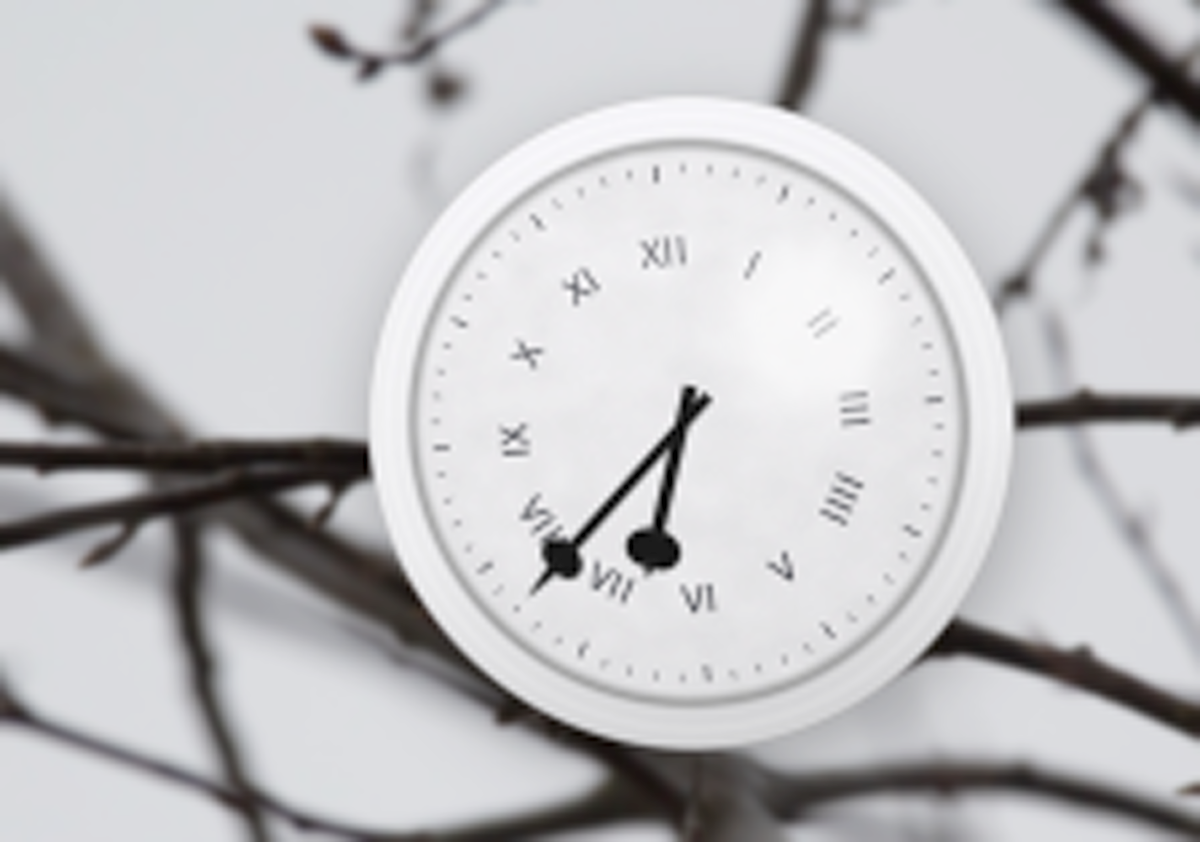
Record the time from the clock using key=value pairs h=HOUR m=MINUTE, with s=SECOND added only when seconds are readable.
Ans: h=6 m=38
